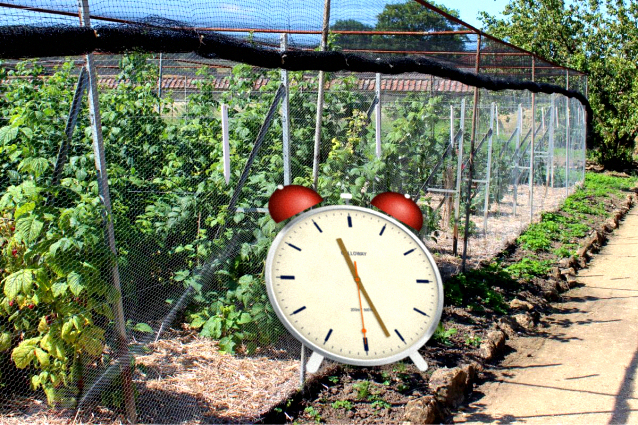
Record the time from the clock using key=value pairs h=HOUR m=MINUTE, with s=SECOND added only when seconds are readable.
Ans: h=11 m=26 s=30
